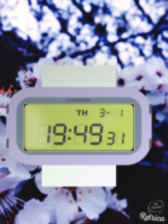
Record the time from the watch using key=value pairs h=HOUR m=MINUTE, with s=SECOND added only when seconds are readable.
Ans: h=19 m=49 s=31
